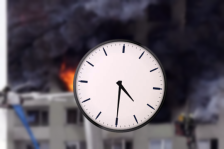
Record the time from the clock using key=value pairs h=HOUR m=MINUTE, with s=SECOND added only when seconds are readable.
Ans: h=4 m=30
